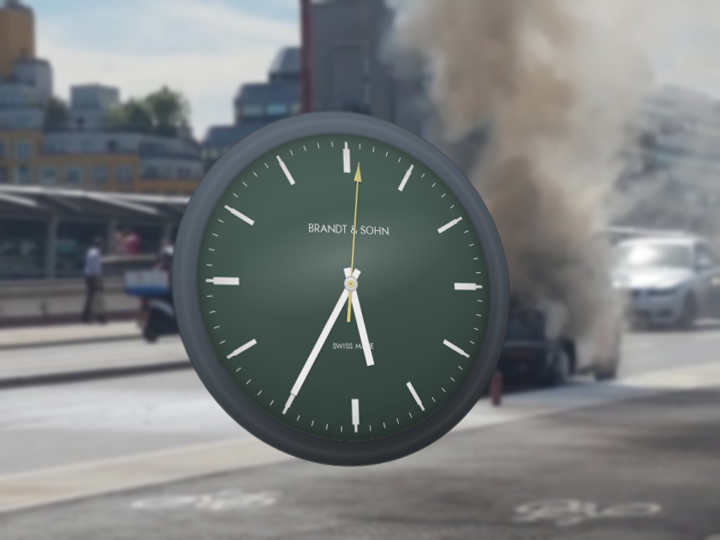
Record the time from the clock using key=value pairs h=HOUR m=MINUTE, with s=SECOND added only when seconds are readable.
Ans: h=5 m=35 s=1
